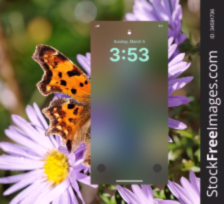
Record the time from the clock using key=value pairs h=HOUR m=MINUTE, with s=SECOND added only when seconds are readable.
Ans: h=3 m=53
